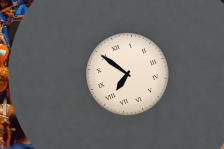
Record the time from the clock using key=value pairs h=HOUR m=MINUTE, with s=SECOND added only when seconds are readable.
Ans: h=7 m=55
